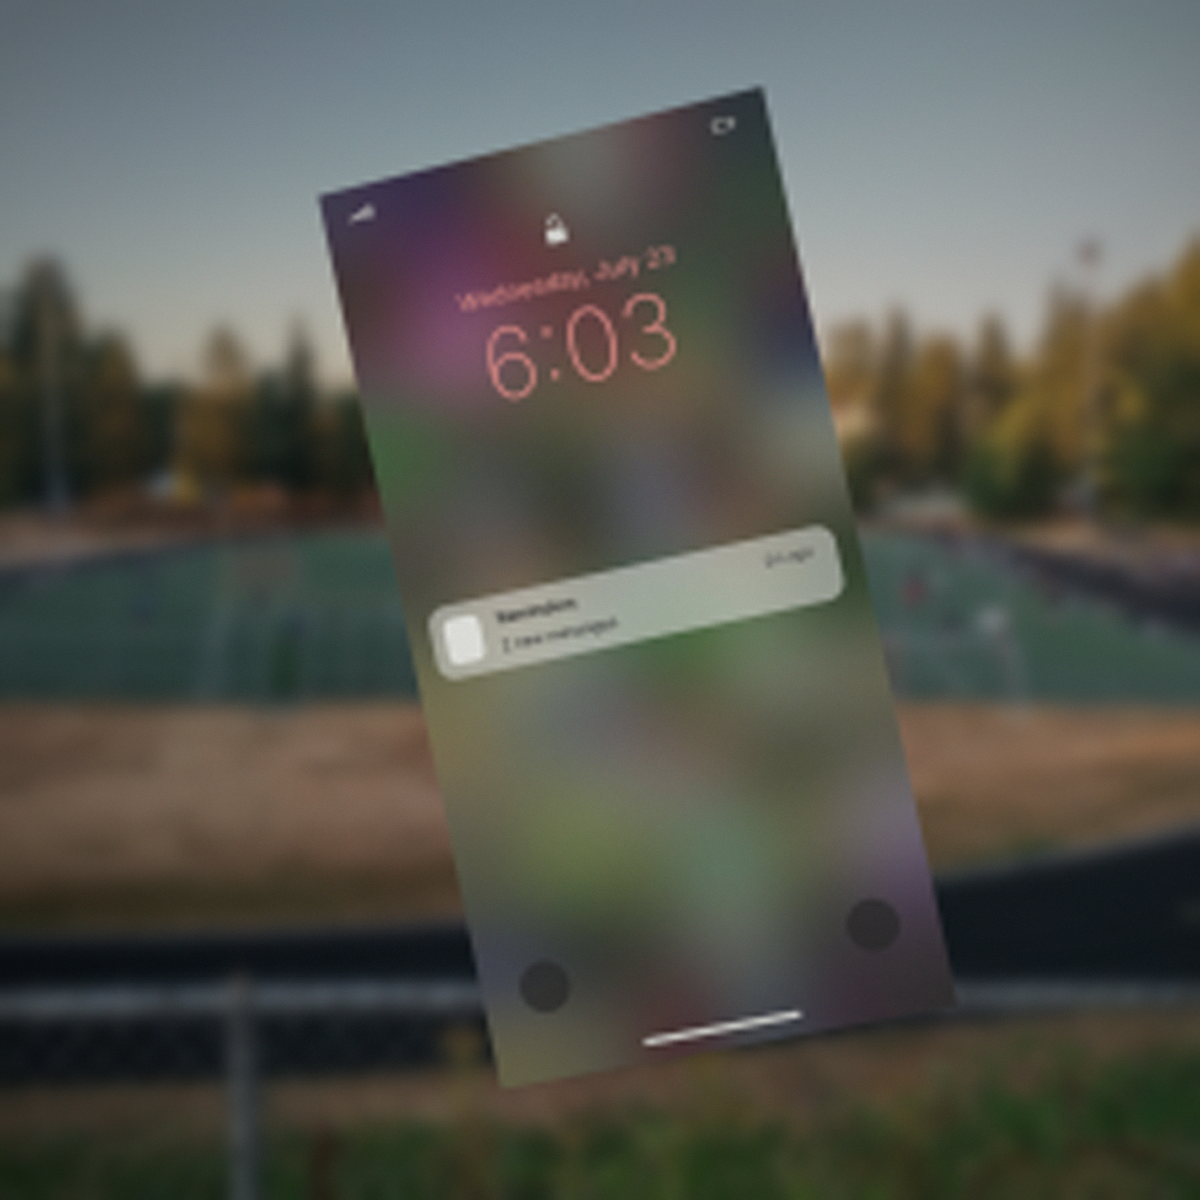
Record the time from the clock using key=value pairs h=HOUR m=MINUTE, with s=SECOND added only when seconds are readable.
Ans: h=6 m=3
